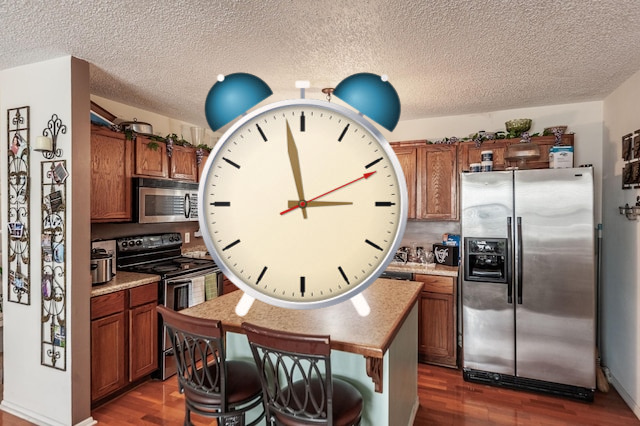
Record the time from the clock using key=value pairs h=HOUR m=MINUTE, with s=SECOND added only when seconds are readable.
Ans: h=2 m=58 s=11
